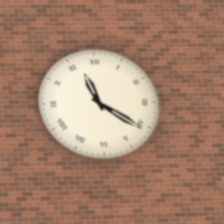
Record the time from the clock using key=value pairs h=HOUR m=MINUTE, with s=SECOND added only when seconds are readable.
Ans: h=11 m=21
